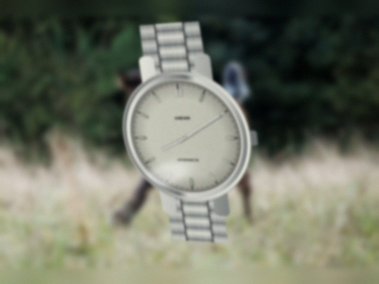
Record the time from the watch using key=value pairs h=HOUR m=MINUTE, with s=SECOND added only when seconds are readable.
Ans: h=8 m=10
